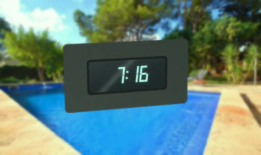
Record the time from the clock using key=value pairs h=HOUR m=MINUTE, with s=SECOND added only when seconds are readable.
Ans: h=7 m=16
